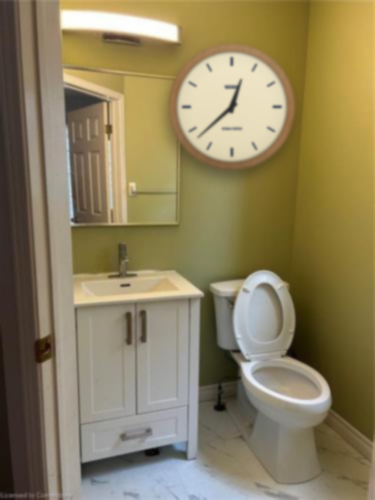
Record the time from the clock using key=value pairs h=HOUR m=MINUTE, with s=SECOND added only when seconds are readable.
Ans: h=12 m=38
